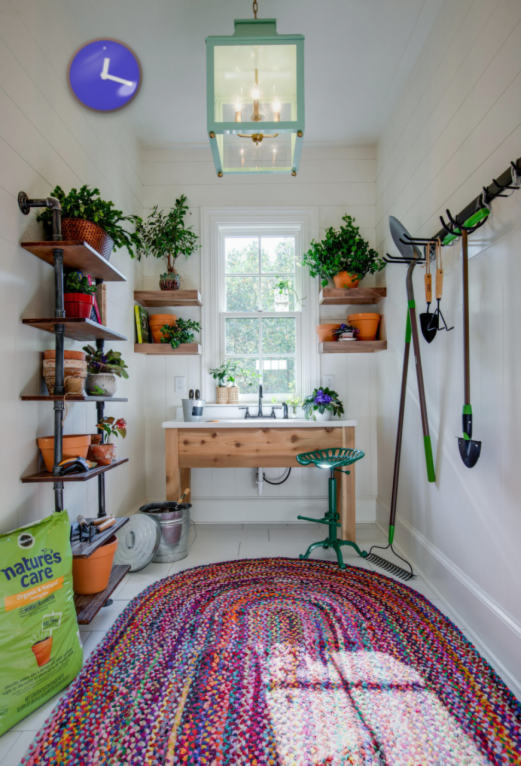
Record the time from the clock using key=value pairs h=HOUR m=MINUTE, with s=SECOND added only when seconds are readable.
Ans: h=12 m=18
